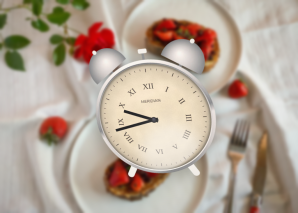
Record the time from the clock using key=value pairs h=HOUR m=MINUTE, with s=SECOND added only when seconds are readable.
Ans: h=9 m=43
